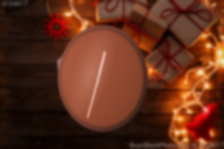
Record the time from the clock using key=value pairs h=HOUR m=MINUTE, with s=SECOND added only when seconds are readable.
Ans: h=12 m=33
